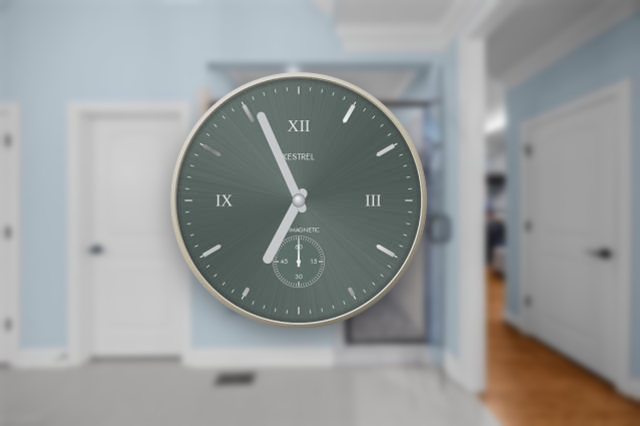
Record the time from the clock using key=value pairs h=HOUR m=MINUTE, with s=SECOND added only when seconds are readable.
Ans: h=6 m=56
